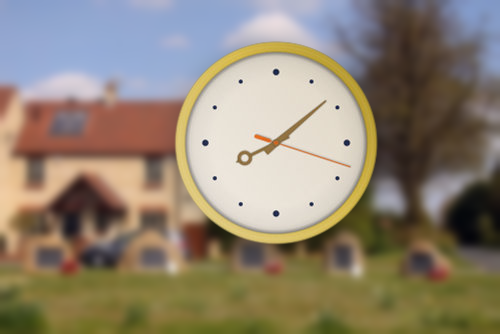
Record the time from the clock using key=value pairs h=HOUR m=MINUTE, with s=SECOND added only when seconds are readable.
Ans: h=8 m=8 s=18
